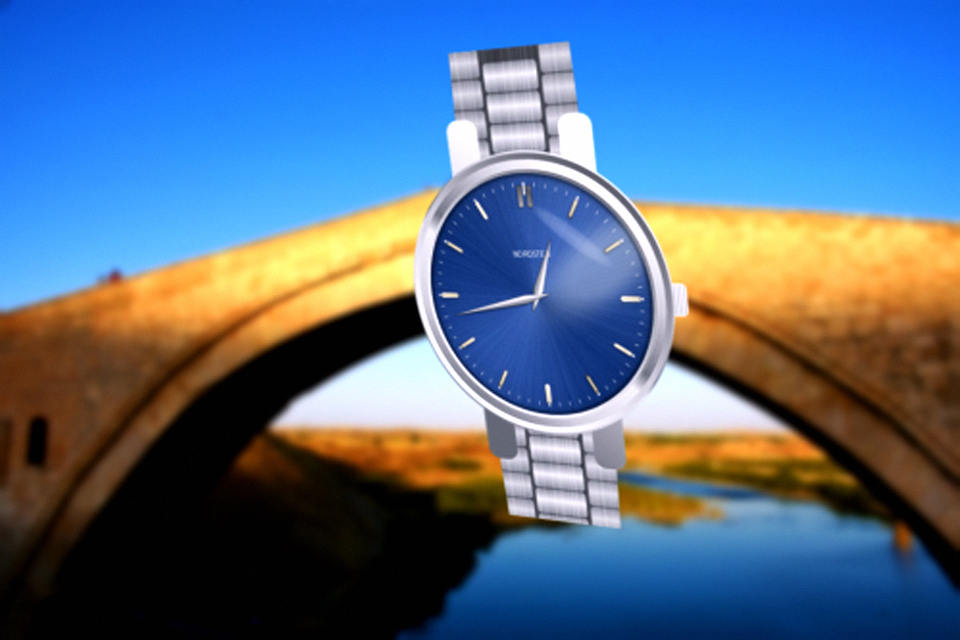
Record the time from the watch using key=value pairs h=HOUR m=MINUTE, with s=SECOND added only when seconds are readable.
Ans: h=12 m=43
